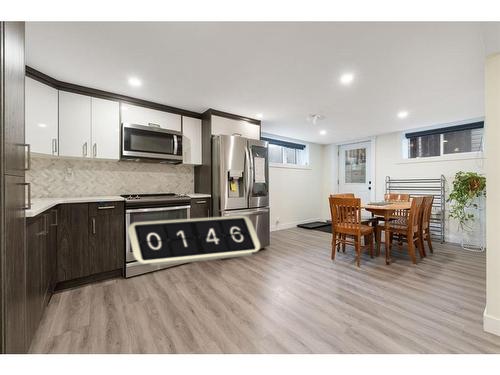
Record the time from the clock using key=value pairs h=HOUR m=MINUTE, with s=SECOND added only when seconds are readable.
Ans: h=1 m=46
